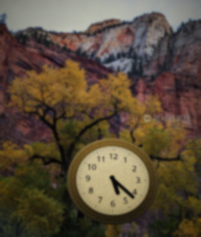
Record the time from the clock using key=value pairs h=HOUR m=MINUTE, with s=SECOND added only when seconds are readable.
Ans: h=5 m=22
